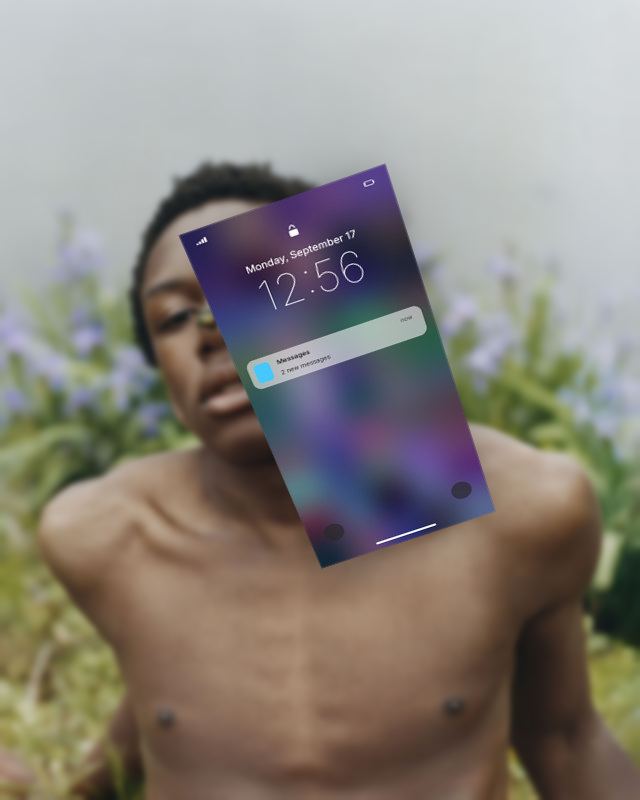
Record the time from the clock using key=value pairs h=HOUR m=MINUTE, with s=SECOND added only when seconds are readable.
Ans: h=12 m=56
